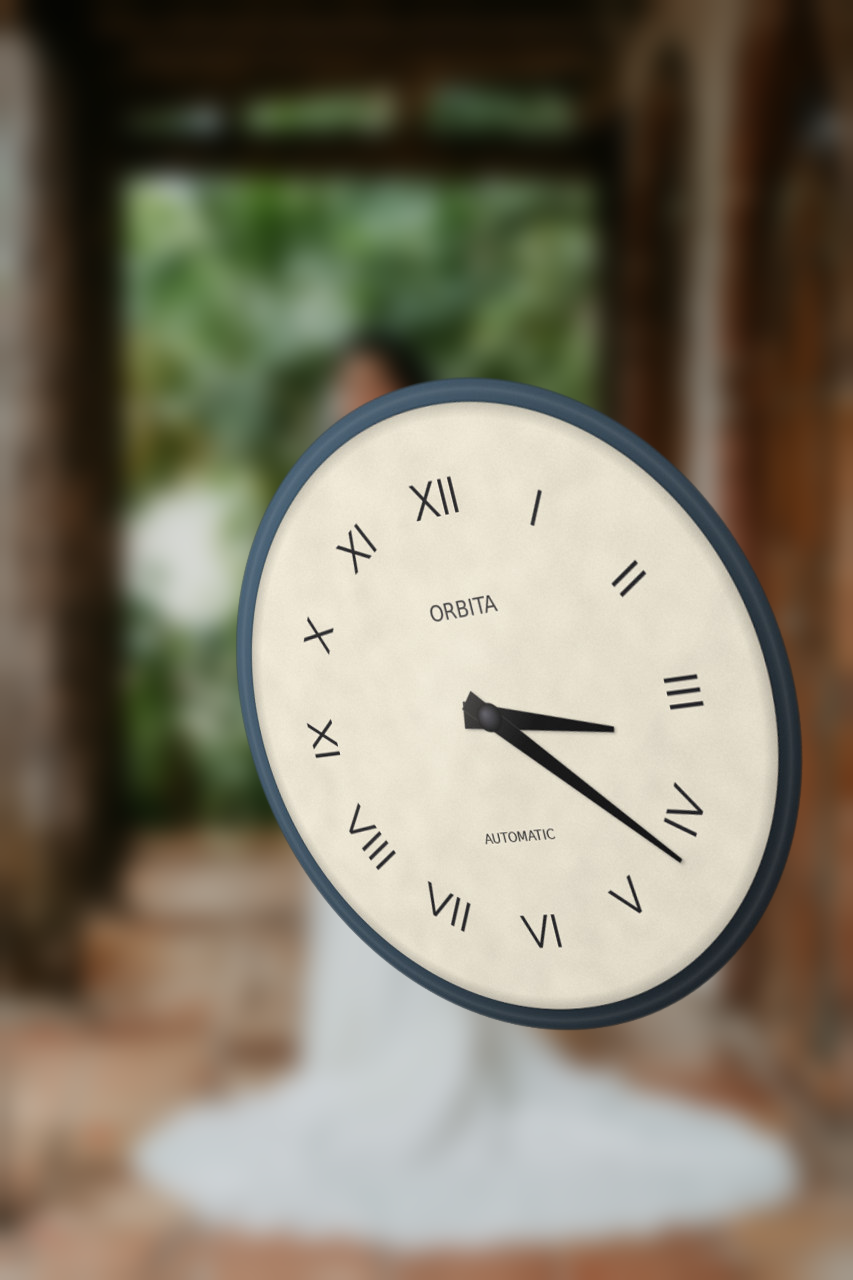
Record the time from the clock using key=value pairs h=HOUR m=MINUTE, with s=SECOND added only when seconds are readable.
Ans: h=3 m=22
